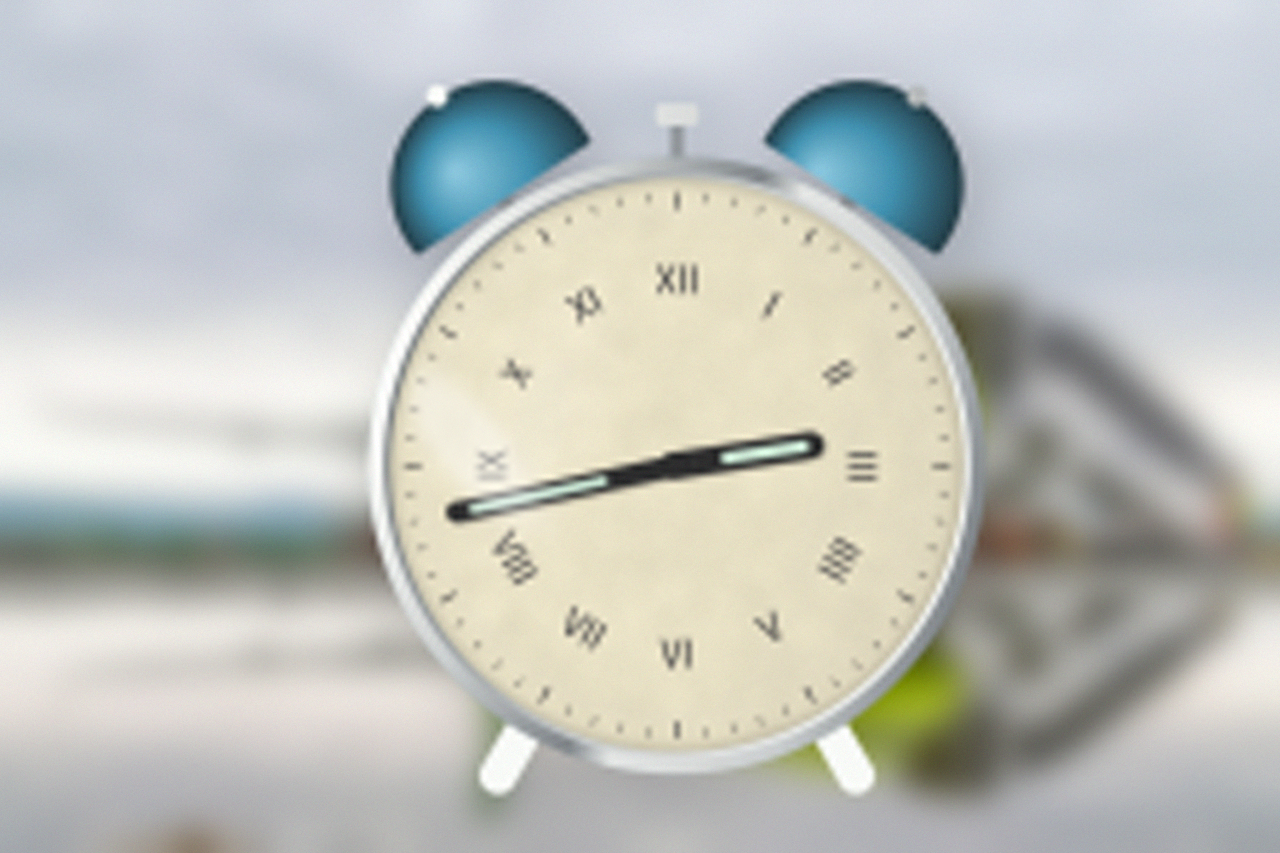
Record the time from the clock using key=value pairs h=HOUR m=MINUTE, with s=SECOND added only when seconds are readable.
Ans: h=2 m=43
